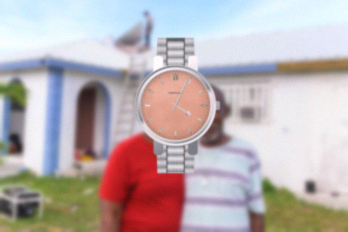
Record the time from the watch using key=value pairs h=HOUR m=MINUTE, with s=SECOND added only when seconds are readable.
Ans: h=4 m=4
